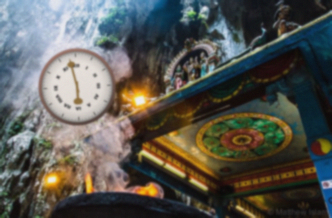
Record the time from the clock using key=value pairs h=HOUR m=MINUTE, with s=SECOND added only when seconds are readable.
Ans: h=5 m=58
